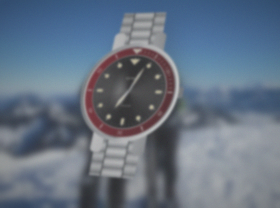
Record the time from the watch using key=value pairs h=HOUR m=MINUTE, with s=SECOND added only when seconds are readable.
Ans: h=7 m=4
